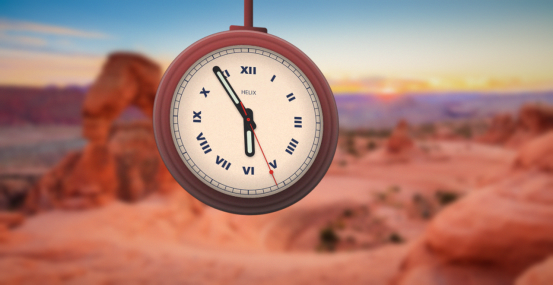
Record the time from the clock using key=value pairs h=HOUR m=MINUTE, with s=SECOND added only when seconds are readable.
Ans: h=5 m=54 s=26
